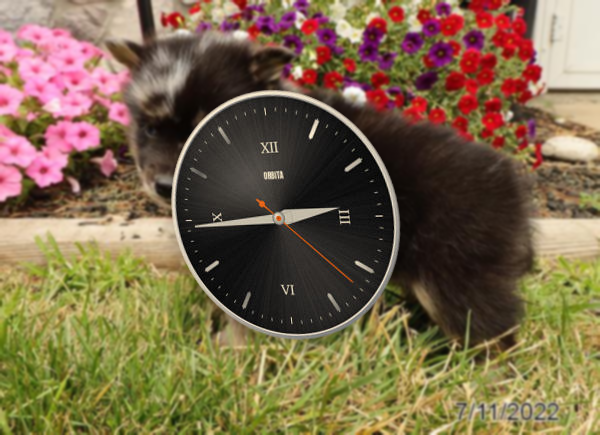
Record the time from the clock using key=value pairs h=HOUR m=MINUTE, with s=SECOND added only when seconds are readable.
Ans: h=2 m=44 s=22
